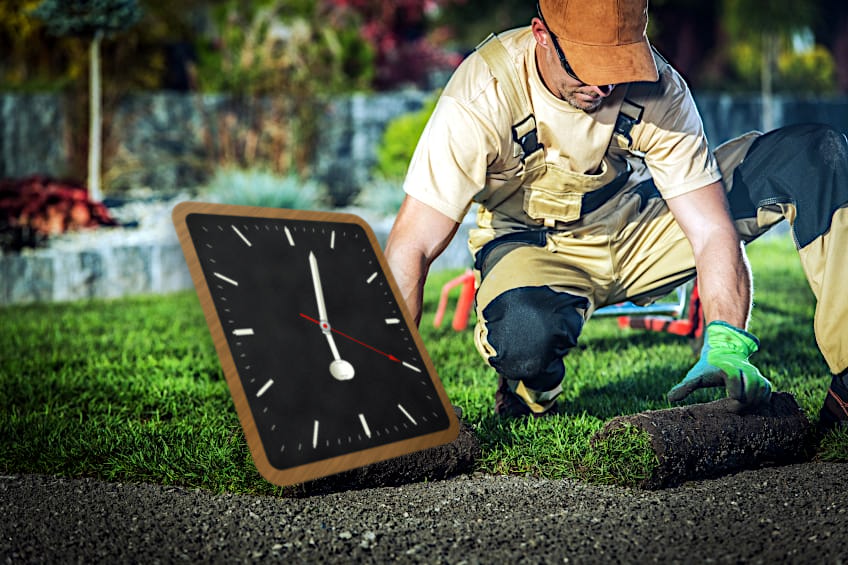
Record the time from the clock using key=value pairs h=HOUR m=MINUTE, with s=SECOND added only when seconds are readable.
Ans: h=6 m=2 s=20
